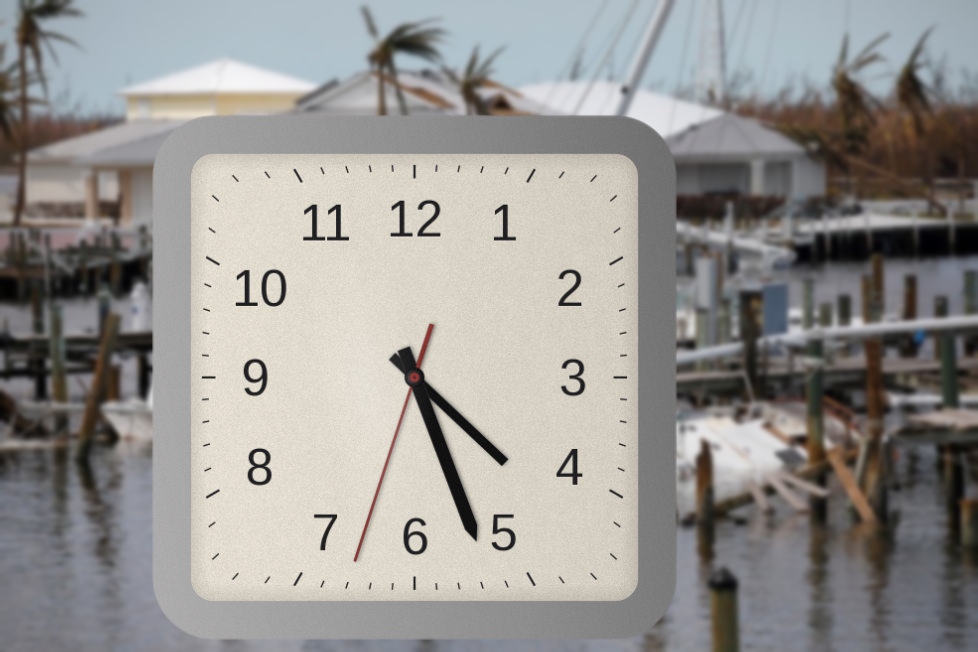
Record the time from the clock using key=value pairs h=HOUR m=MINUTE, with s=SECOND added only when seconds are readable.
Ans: h=4 m=26 s=33
